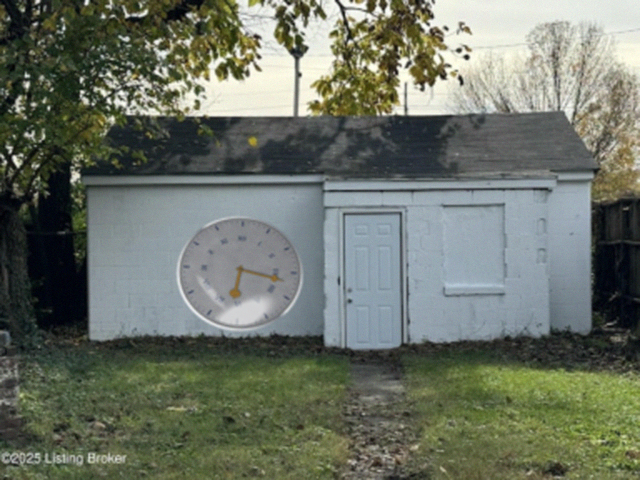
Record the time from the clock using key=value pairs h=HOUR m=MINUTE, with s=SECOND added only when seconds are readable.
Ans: h=6 m=17
